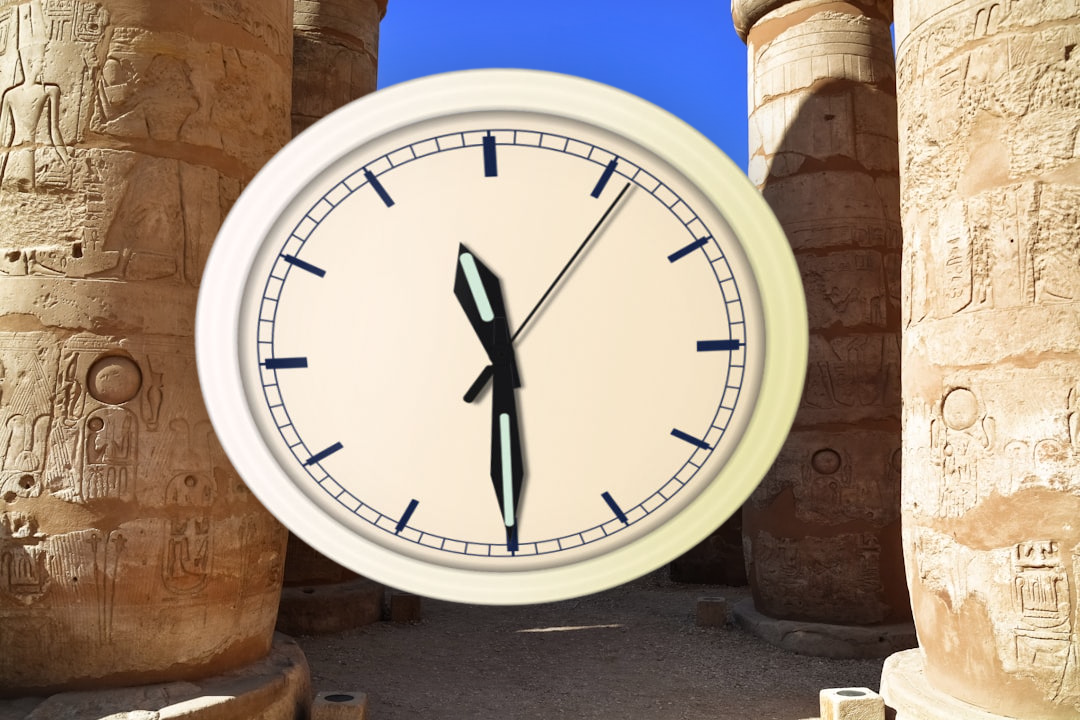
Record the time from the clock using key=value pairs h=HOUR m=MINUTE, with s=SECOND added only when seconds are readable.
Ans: h=11 m=30 s=6
